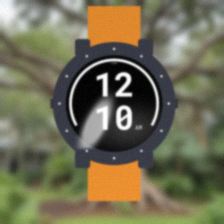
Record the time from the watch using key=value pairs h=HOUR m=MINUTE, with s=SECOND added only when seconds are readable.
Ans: h=12 m=10
